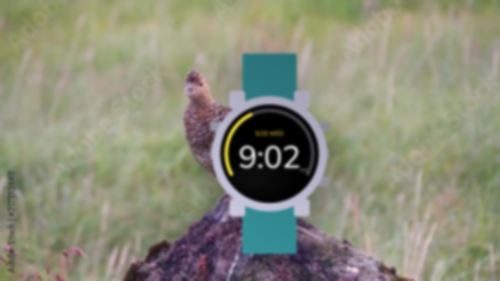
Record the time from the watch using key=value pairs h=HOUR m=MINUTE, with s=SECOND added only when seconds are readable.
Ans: h=9 m=2
